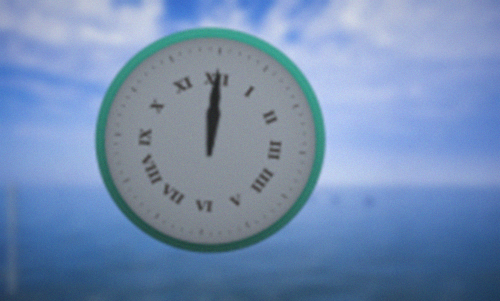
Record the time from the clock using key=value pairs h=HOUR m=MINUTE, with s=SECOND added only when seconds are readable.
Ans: h=12 m=0
